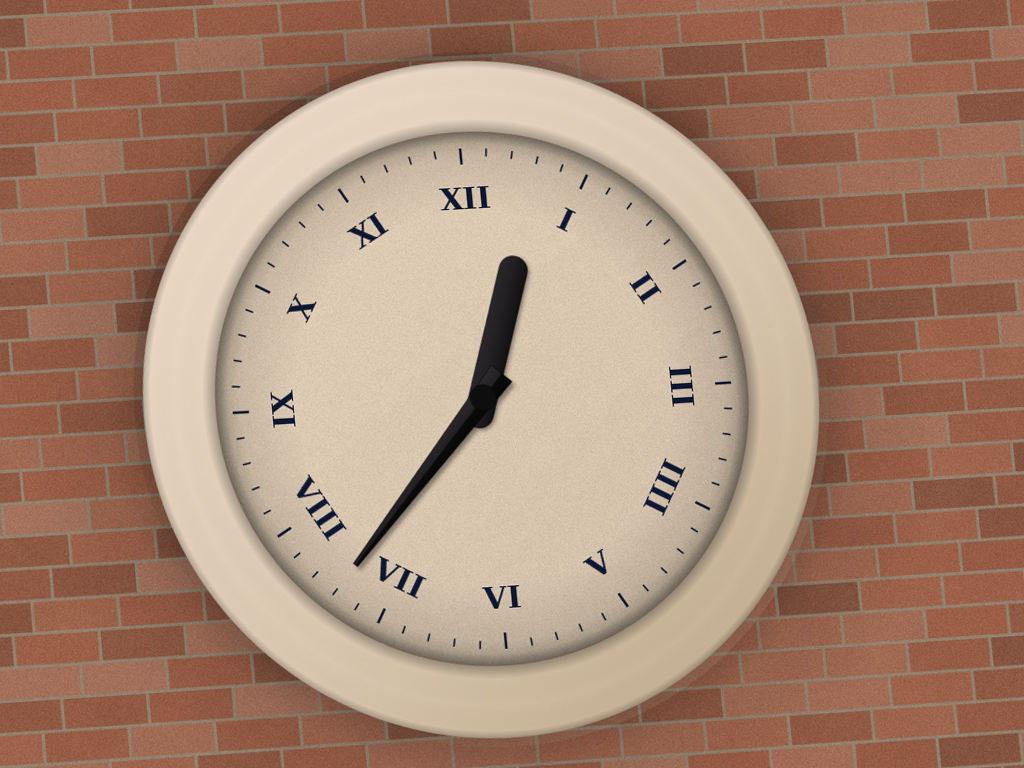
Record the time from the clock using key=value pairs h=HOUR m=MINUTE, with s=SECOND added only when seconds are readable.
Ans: h=12 m=37
